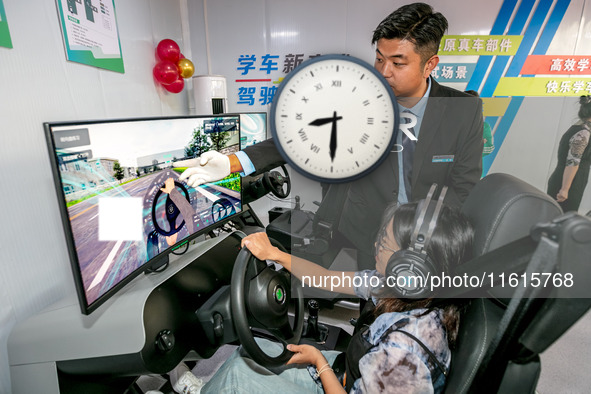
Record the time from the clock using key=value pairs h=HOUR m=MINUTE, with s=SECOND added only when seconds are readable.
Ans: h=8 m=30
